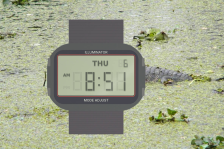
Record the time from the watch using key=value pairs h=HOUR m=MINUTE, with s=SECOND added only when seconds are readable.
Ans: h=8 m=51
